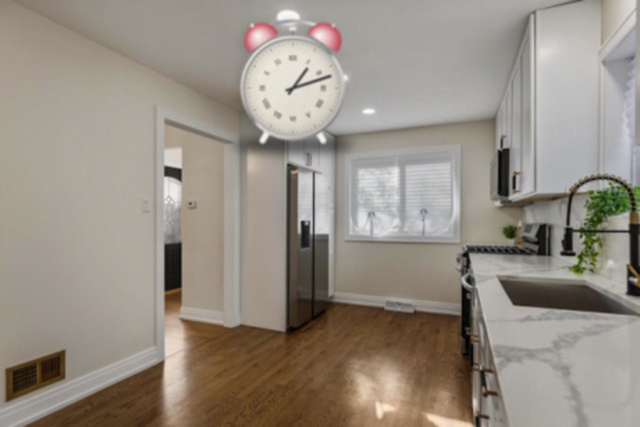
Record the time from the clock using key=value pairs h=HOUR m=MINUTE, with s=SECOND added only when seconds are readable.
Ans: h=1 m=12
